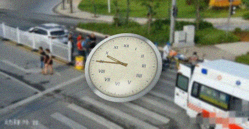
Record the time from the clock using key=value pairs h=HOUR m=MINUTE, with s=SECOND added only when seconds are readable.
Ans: h=9 m=45
